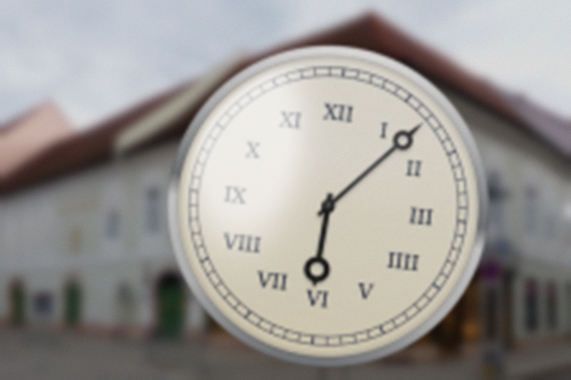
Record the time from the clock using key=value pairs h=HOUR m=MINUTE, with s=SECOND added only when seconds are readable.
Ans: h=6 m=7
